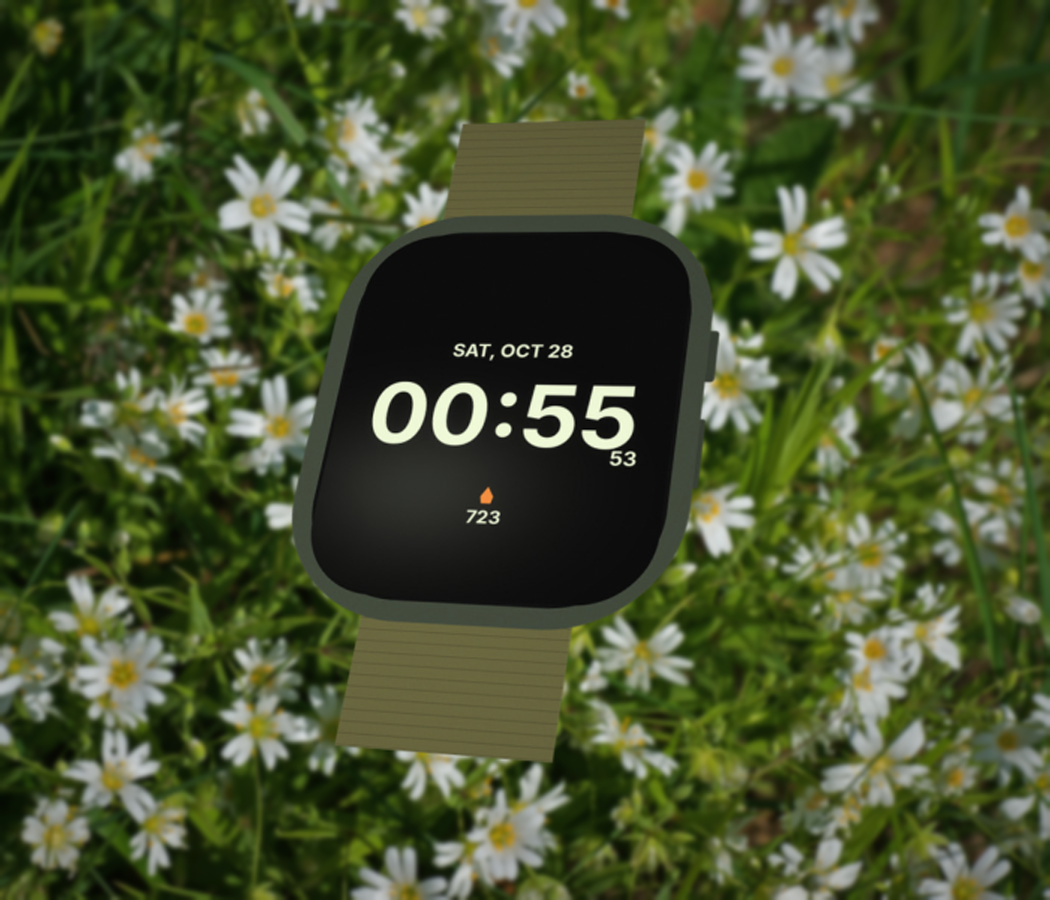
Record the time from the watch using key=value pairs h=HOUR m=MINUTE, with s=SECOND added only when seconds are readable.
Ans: h=0 m=55 s=53
